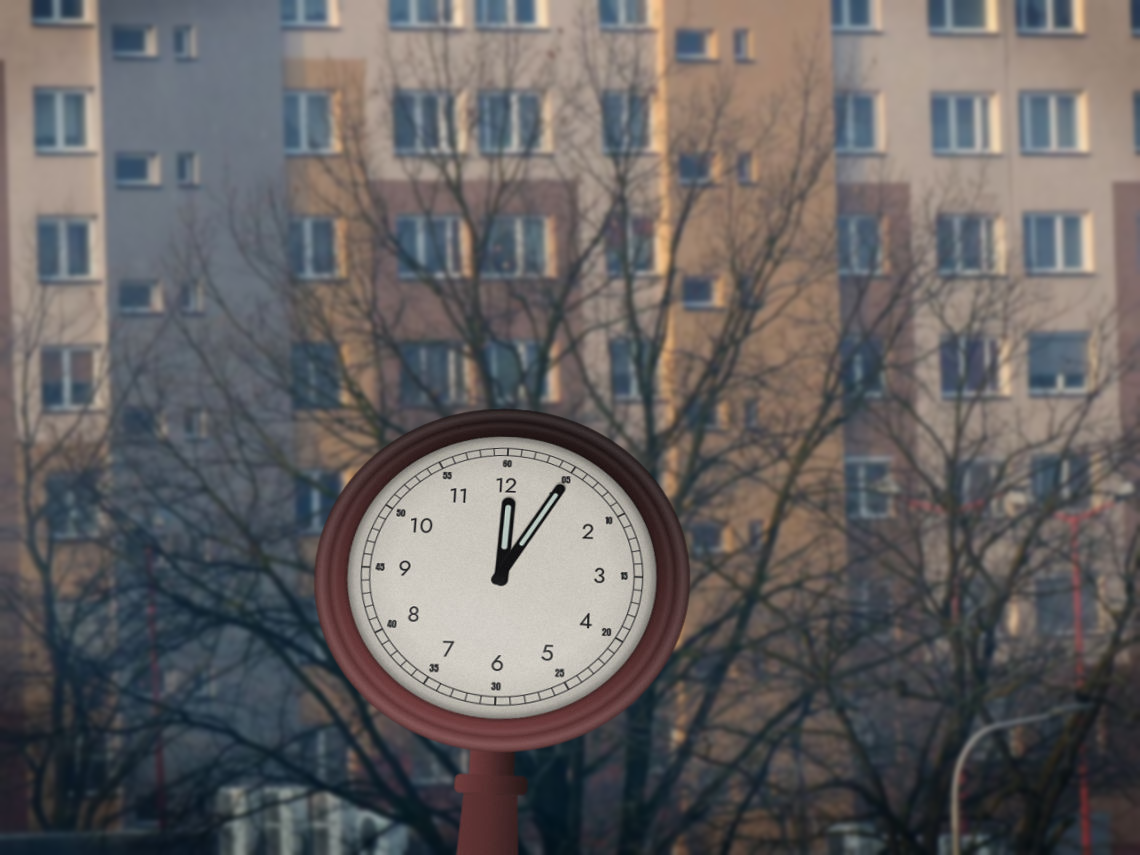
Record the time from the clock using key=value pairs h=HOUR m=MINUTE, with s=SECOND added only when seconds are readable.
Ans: h=12 m=5
